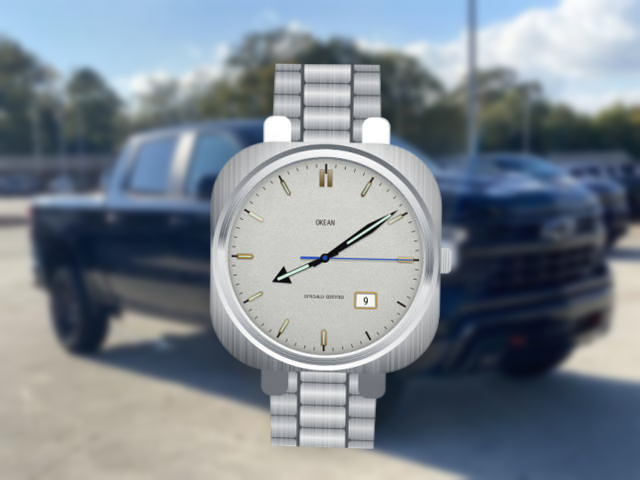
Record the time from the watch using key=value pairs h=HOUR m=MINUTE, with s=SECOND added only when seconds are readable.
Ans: h=8 m=9 s=15
